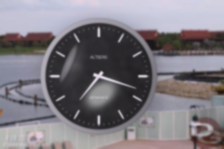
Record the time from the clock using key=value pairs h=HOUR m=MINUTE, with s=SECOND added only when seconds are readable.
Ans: h=7 m=18
